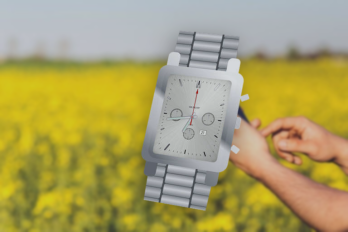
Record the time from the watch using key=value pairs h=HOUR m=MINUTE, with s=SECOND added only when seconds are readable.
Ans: h=6 m=43
